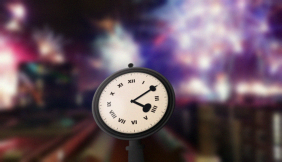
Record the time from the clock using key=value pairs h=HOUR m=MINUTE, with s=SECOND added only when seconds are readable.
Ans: h=4 m=10
